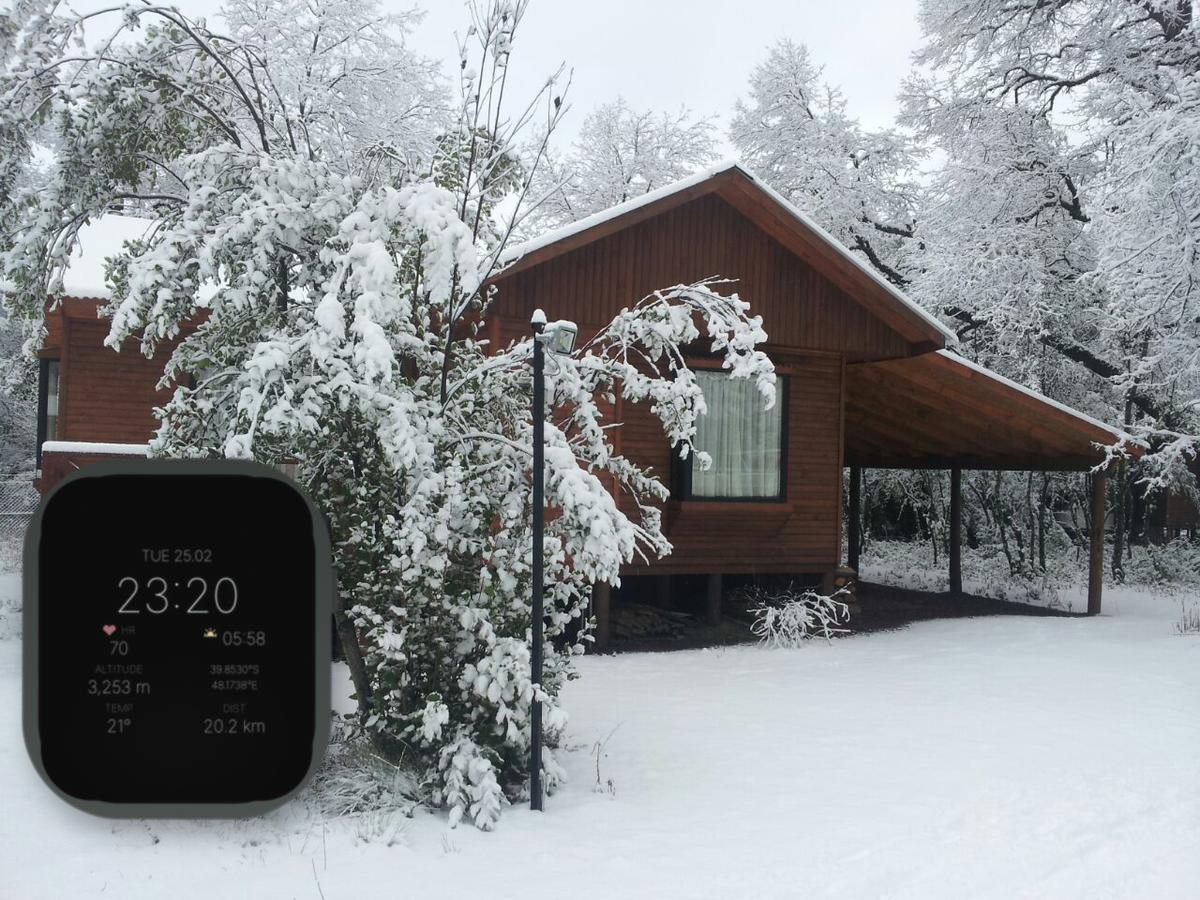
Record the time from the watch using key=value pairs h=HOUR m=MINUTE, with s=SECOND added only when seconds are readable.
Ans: h=23 m=20
